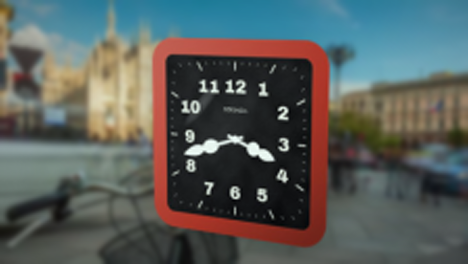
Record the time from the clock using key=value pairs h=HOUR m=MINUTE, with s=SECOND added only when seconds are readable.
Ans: h=3 m=42
